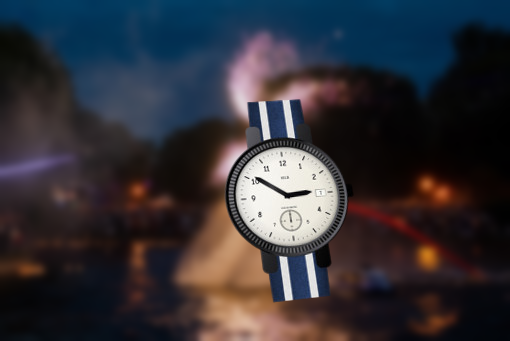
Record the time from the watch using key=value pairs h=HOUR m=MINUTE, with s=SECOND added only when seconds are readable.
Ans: h=2 m=51
